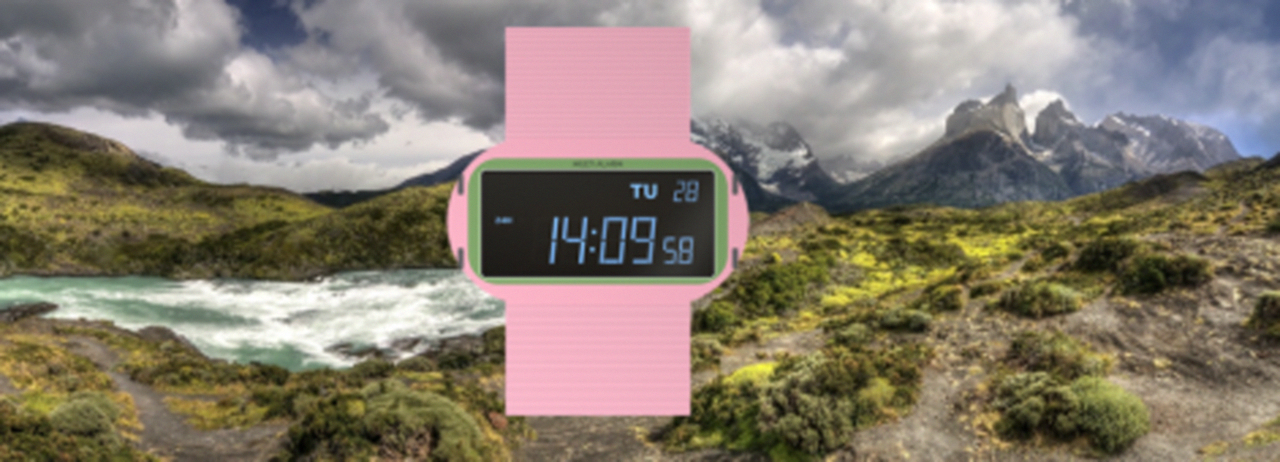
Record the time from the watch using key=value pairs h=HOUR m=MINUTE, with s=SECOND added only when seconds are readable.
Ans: h=14 m=9 s=58
